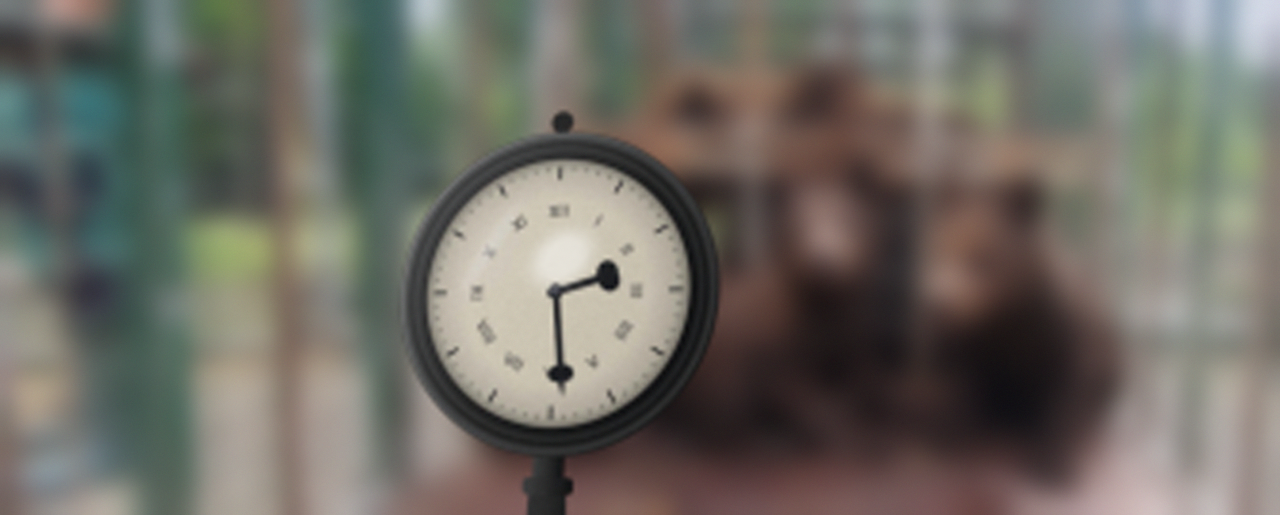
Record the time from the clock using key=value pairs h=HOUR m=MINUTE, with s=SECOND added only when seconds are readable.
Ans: h=2 m=29
